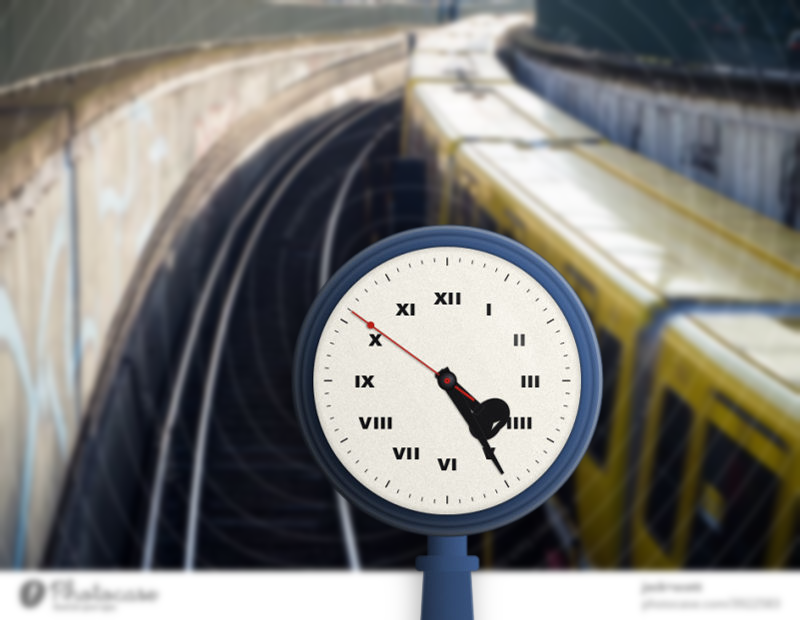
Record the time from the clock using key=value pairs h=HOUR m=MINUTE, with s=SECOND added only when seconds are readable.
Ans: h=4 m=24 s=51
